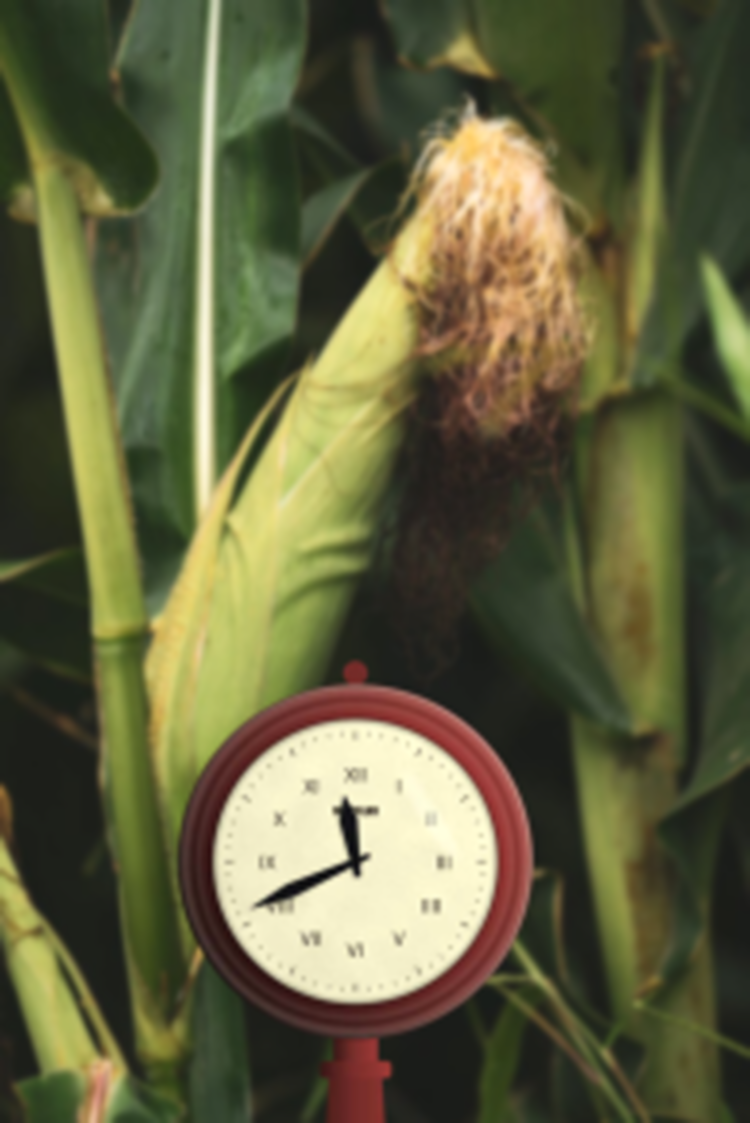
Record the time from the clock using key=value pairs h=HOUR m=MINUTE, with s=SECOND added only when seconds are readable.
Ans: h=11 m=41
